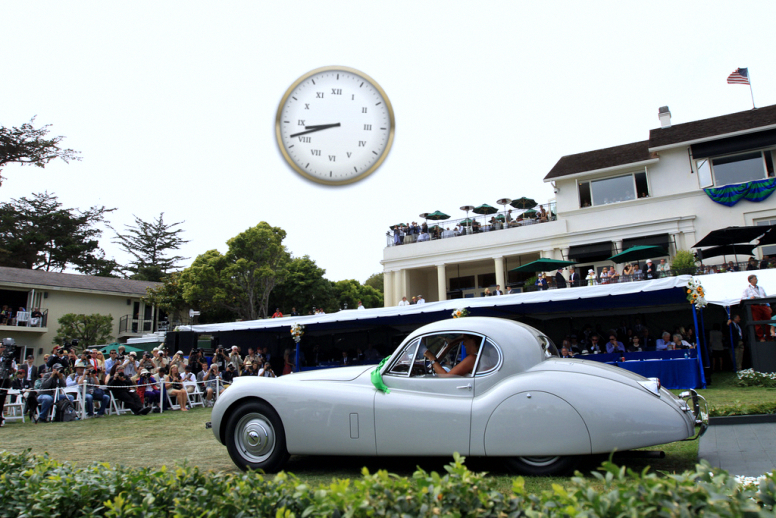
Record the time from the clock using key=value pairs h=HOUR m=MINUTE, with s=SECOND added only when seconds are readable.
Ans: h=8 m=42
